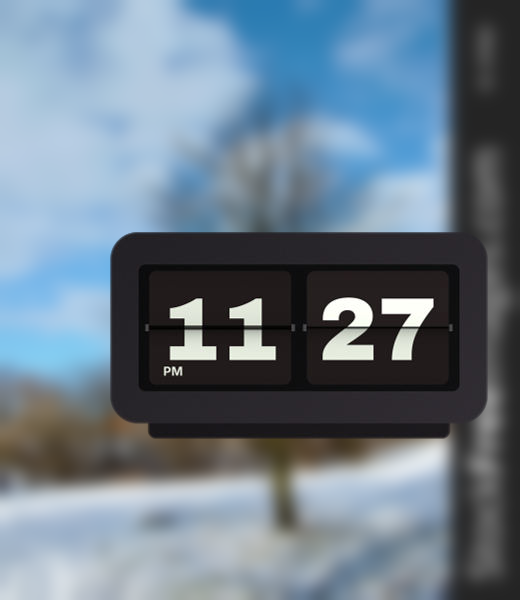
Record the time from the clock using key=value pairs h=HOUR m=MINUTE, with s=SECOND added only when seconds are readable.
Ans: h=11 m=27
